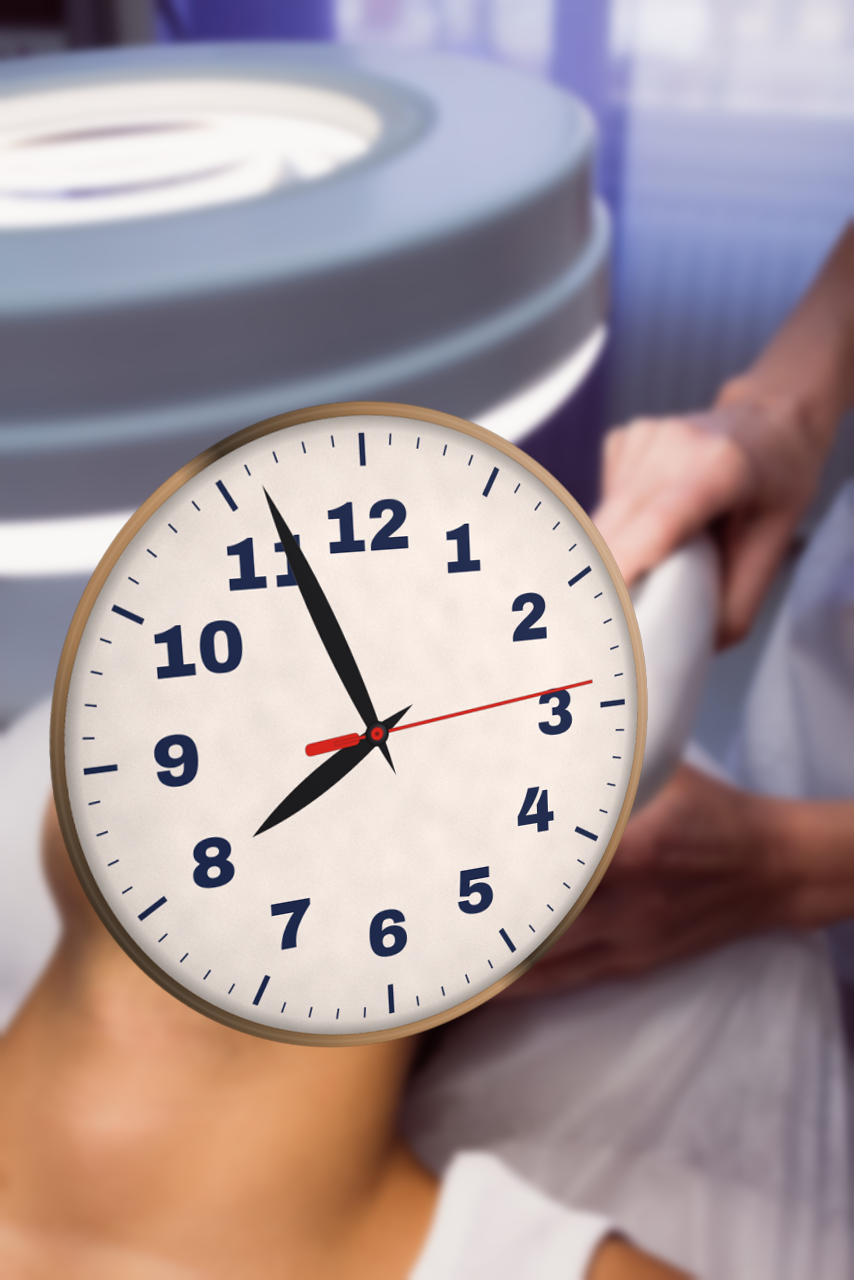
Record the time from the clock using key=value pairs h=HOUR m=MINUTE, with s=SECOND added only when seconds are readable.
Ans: h=7 m=56 s=14
